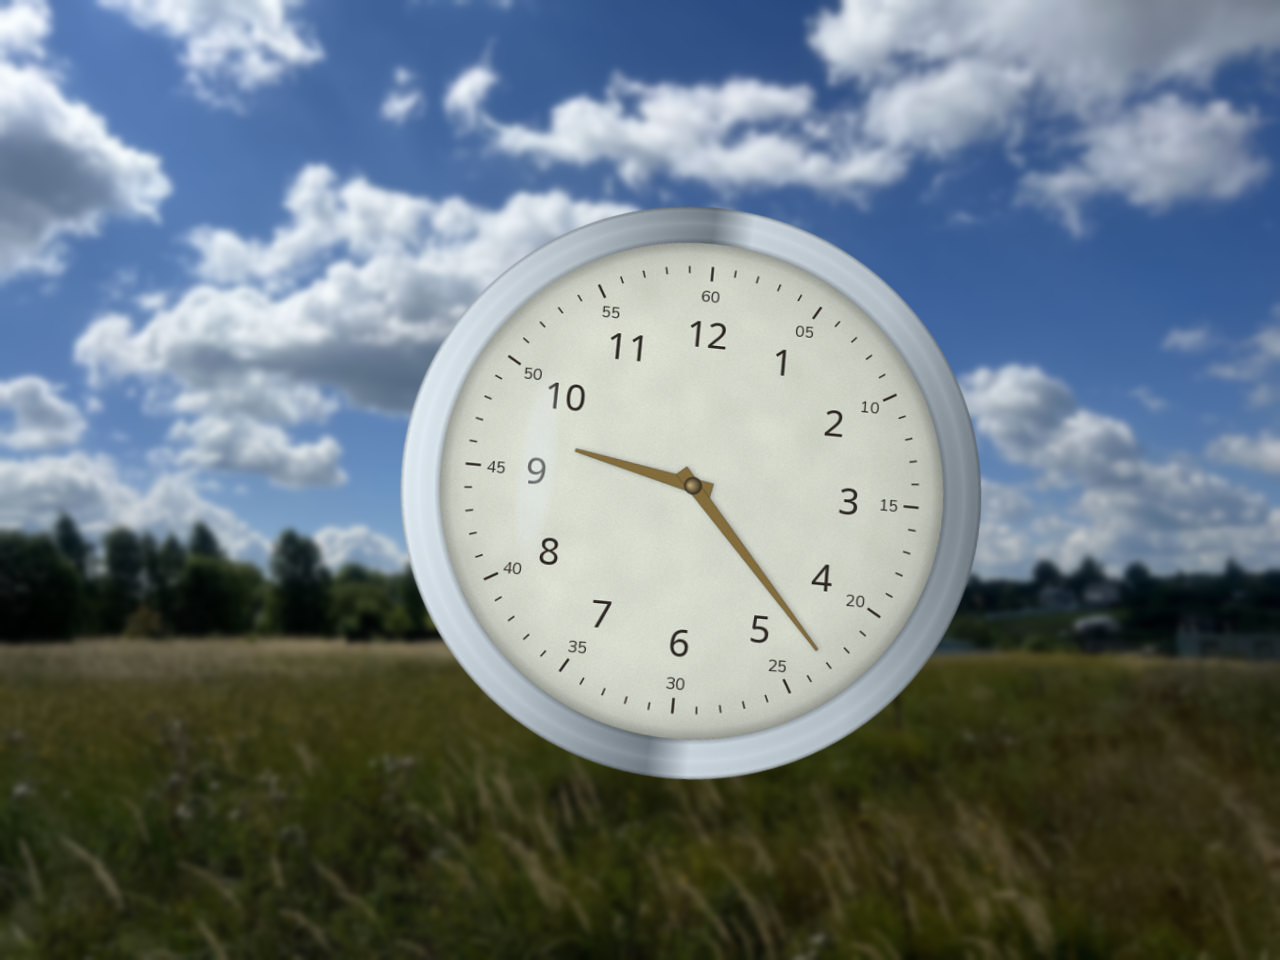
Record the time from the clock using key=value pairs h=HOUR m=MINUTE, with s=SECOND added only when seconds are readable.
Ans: h=9 m=23
